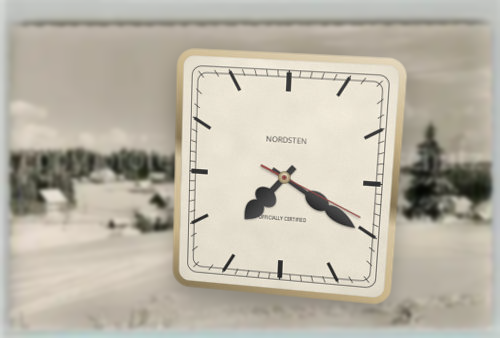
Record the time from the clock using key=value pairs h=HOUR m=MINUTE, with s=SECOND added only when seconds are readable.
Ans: h=7 m=20 s=19
